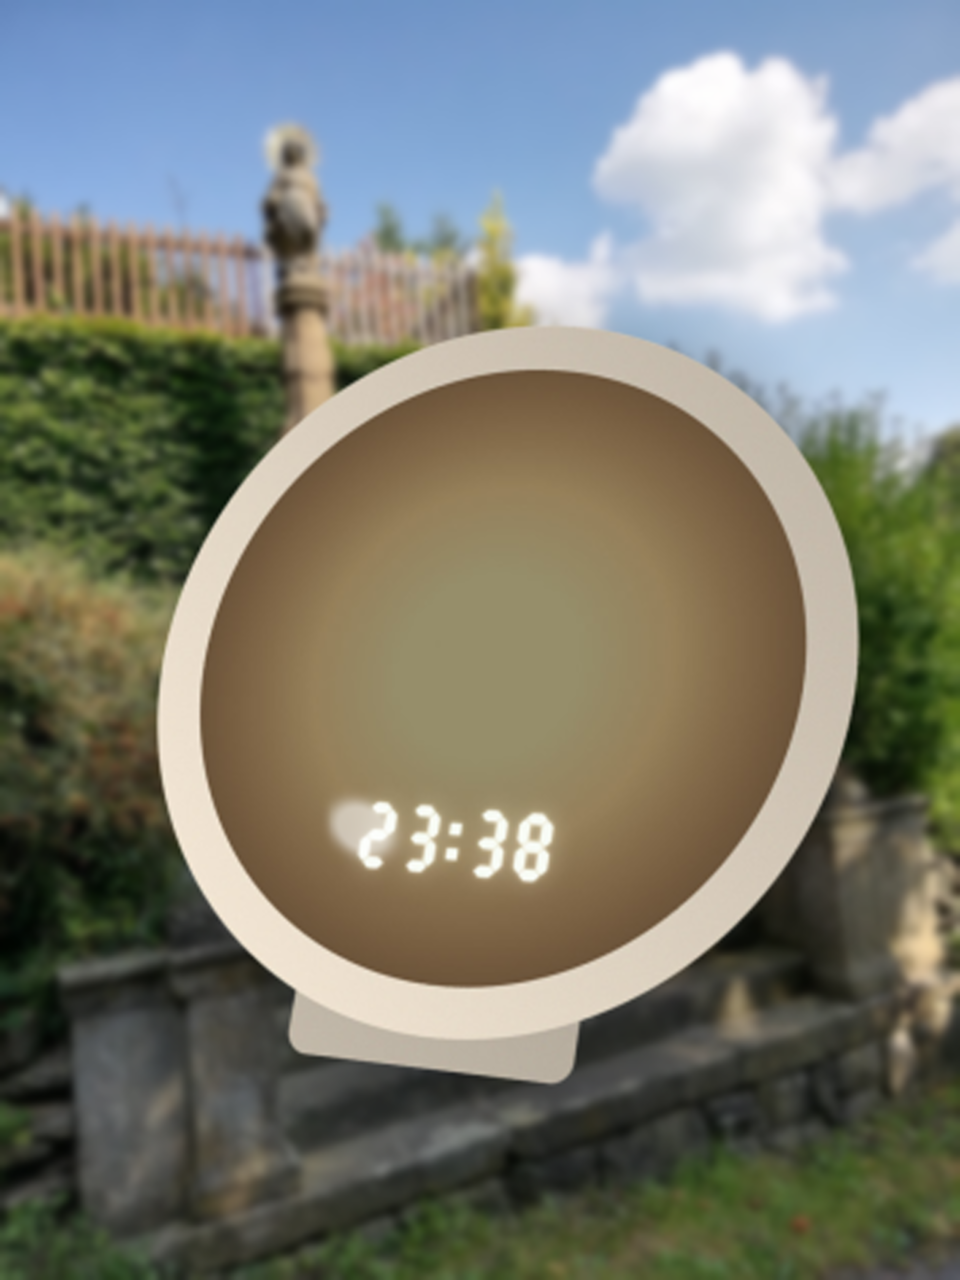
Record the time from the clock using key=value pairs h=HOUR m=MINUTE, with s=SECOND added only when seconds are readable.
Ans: h=23 m=38
